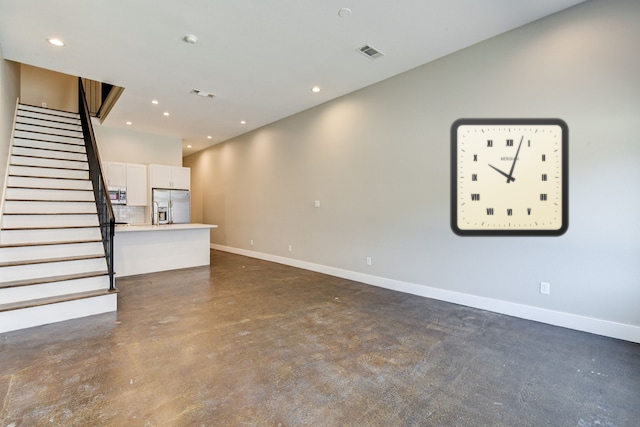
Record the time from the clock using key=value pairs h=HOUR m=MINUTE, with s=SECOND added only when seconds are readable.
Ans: h=10 m=3
